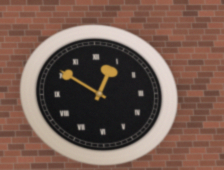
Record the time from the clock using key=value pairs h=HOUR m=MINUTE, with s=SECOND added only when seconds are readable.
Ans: h=12 m=51
